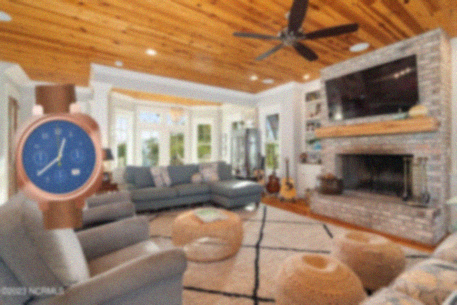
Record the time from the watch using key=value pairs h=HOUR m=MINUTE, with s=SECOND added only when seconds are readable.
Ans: h=12 m=39
